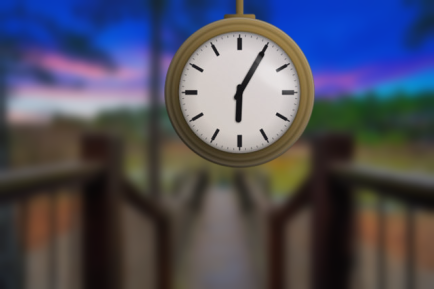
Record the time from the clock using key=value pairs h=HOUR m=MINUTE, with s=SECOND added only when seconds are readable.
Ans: h=6 m=5
